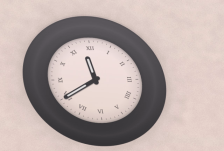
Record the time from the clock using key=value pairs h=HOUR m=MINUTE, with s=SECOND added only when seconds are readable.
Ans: h=11 m=40
